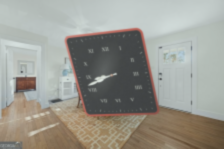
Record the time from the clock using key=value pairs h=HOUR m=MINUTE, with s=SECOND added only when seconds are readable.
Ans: h=8 m=42
